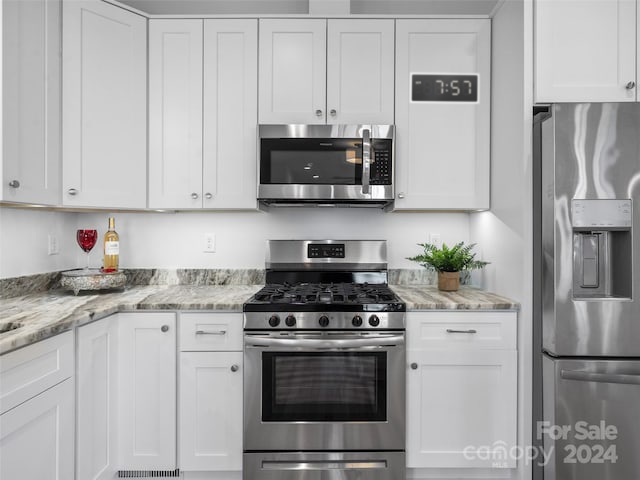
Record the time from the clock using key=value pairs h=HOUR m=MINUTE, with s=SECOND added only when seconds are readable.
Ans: h=7 m=57
